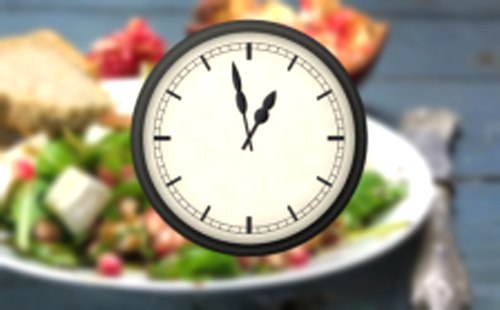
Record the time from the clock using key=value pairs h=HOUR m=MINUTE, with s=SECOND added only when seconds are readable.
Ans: h=12 m=58
